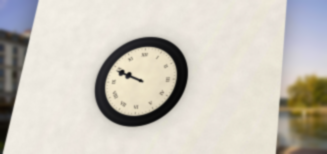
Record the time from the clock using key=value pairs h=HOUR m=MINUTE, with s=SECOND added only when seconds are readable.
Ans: h=9 m=49
